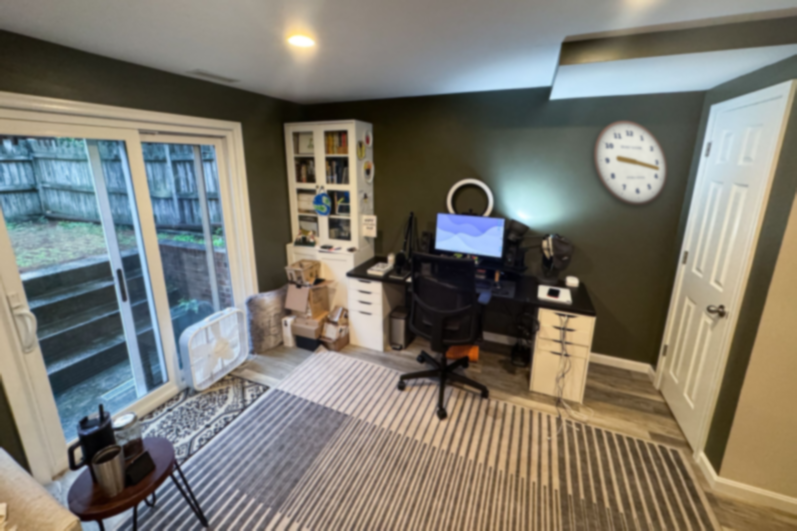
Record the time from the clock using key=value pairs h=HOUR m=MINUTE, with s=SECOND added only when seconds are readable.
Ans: h=9 m=17
